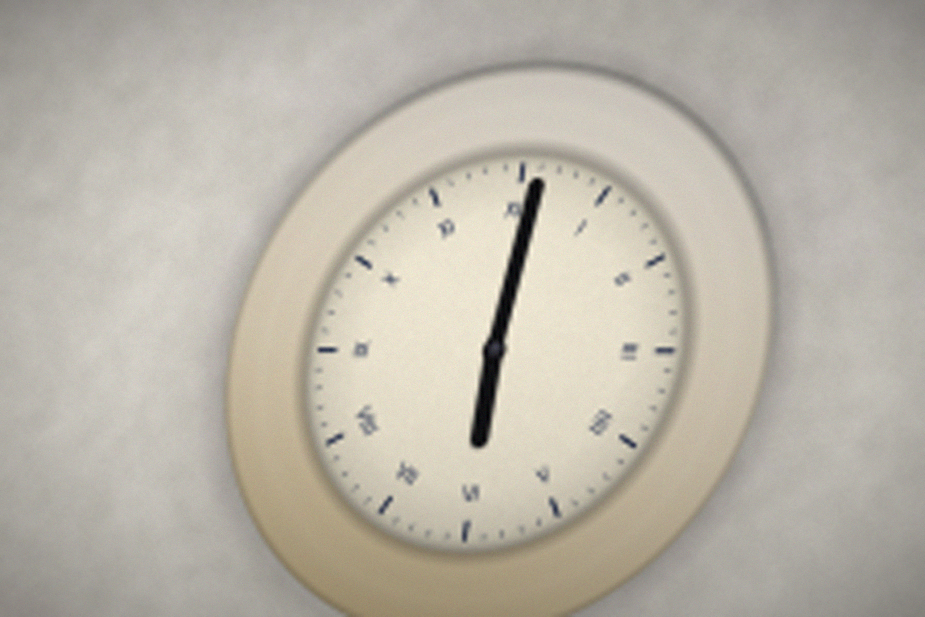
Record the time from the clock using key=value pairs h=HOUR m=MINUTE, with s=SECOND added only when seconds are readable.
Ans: h=6 m=1
